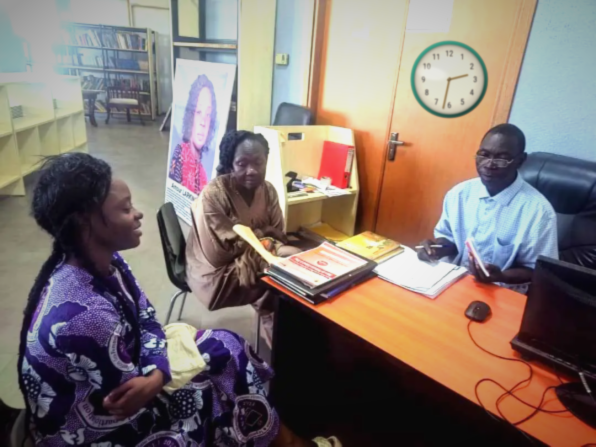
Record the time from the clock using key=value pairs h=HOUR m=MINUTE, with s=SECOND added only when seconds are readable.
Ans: h=2 m=32
